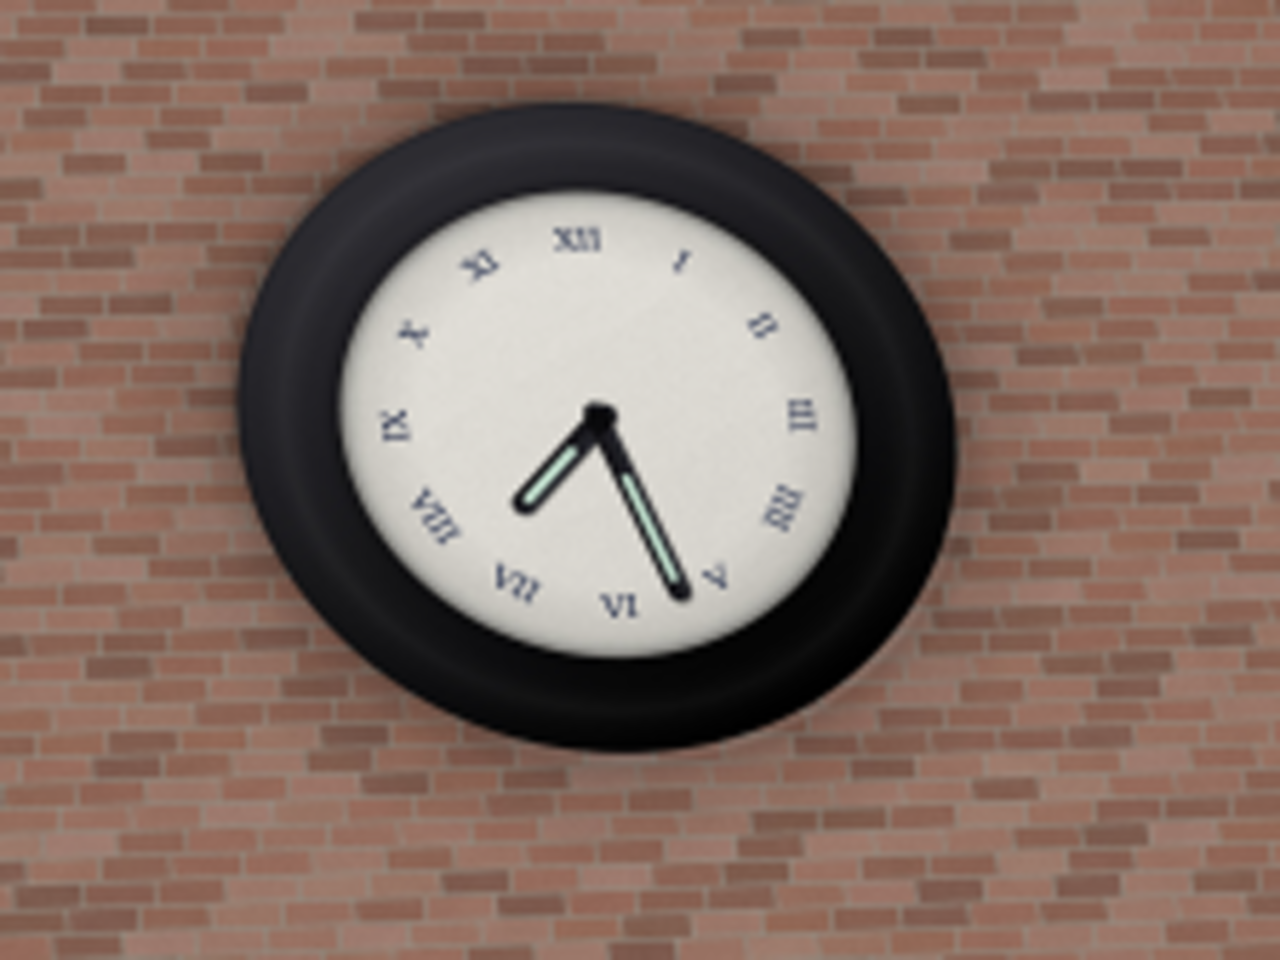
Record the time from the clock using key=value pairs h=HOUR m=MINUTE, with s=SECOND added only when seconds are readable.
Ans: h=7 m=27
